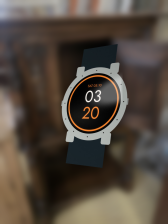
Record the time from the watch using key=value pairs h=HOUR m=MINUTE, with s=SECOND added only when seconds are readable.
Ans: h=3 m=20
